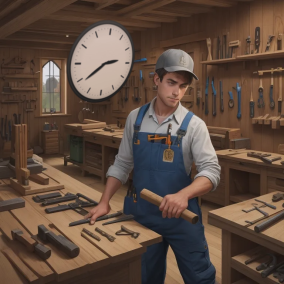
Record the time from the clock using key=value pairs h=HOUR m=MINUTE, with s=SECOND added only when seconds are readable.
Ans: h=2 m=39
